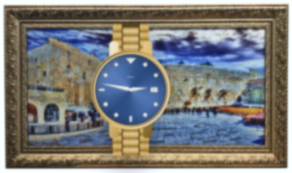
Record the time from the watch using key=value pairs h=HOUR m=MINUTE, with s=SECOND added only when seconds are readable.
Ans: h=2 m=47
